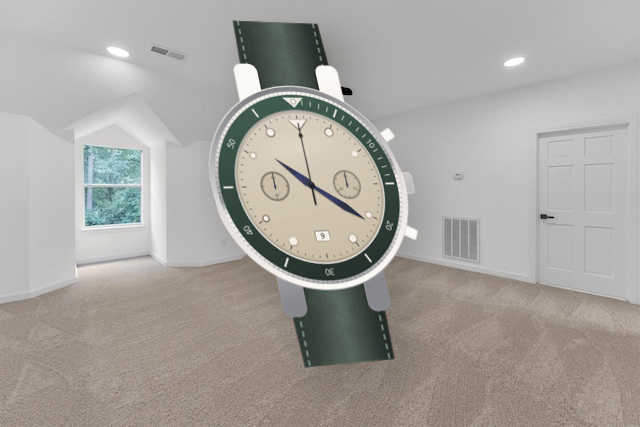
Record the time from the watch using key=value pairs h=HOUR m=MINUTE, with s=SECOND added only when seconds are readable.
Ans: h=10 m=21
